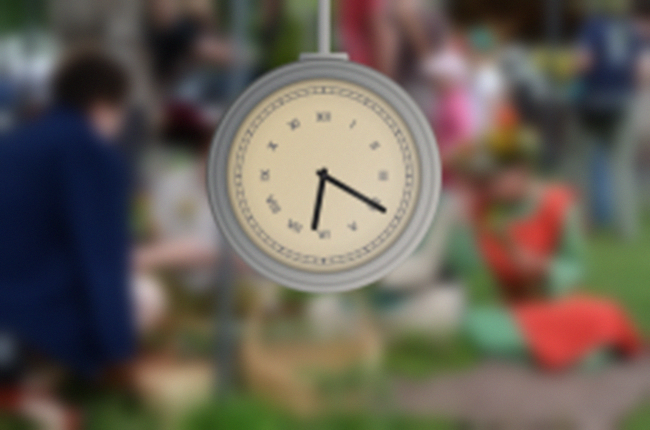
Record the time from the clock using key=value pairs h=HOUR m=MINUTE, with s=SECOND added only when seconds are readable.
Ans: h=6 m=20
